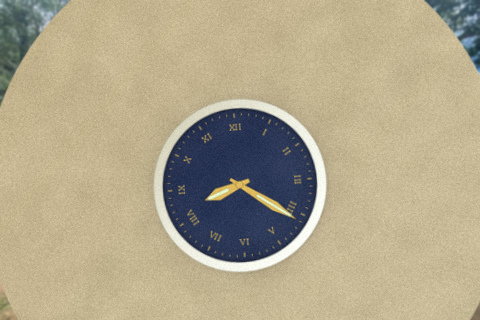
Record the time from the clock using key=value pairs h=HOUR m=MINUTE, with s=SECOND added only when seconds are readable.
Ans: h=8 m=21
